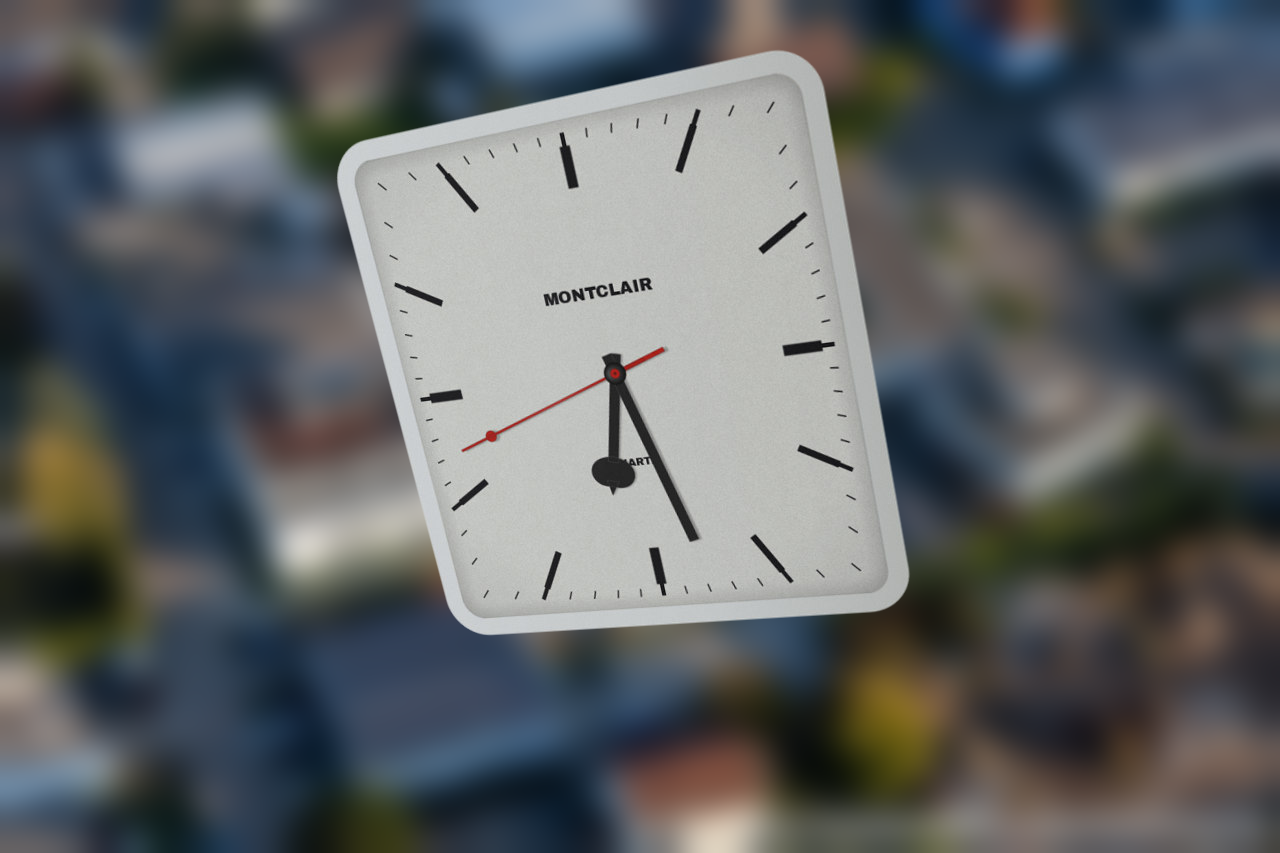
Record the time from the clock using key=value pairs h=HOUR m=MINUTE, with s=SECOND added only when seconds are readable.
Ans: h=6 m=27 s=42
